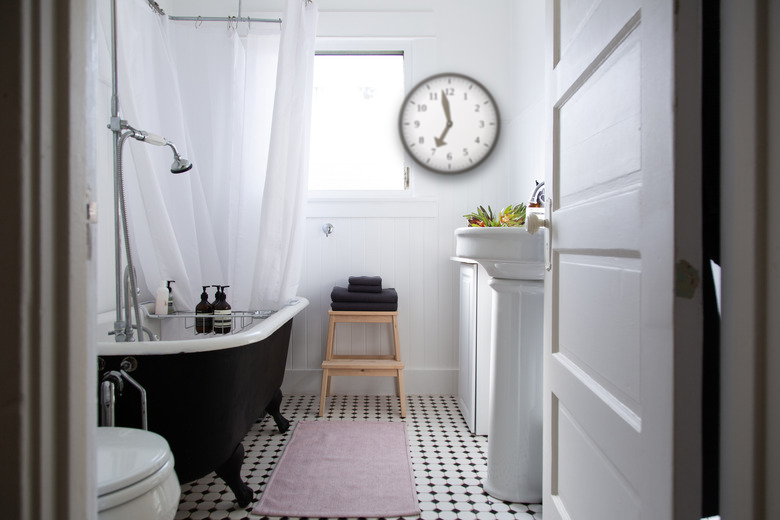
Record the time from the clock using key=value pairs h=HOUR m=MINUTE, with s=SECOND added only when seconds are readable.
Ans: h=6 m=58
